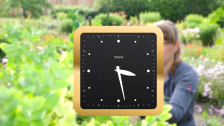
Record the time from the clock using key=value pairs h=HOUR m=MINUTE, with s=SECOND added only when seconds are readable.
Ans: h=3 m=28
